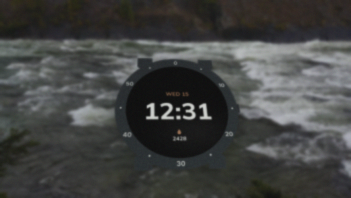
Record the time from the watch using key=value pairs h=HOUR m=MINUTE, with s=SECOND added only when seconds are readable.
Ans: h=12 m=31
